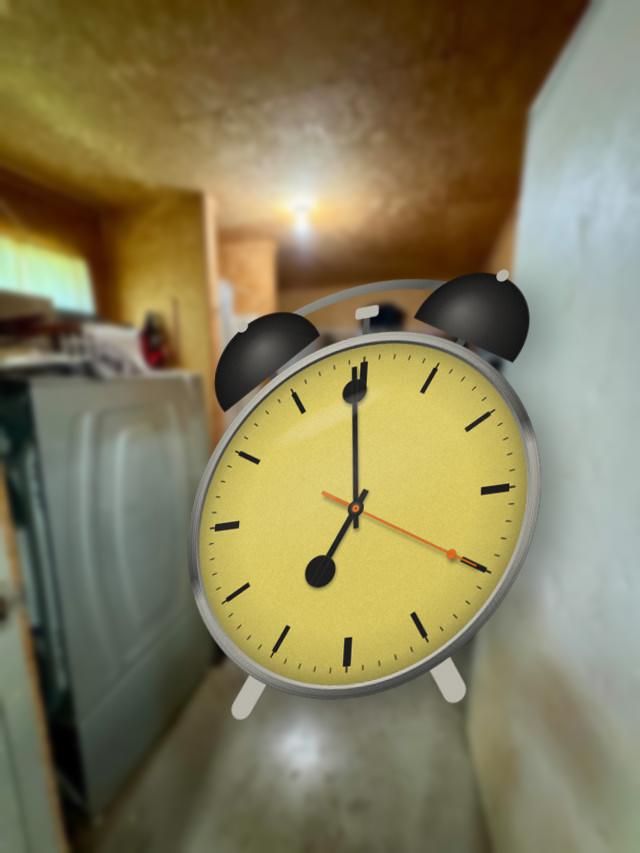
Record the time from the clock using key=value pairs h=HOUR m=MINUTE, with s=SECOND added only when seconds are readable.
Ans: h=6 m=59 s=20
